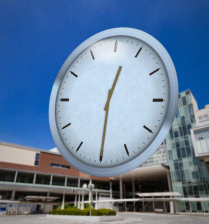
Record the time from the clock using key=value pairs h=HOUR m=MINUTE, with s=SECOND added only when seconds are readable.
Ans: h=12 m=30
